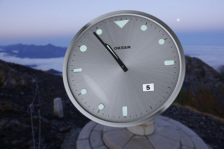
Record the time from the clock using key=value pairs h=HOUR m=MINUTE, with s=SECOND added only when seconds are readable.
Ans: h=10 m=54
